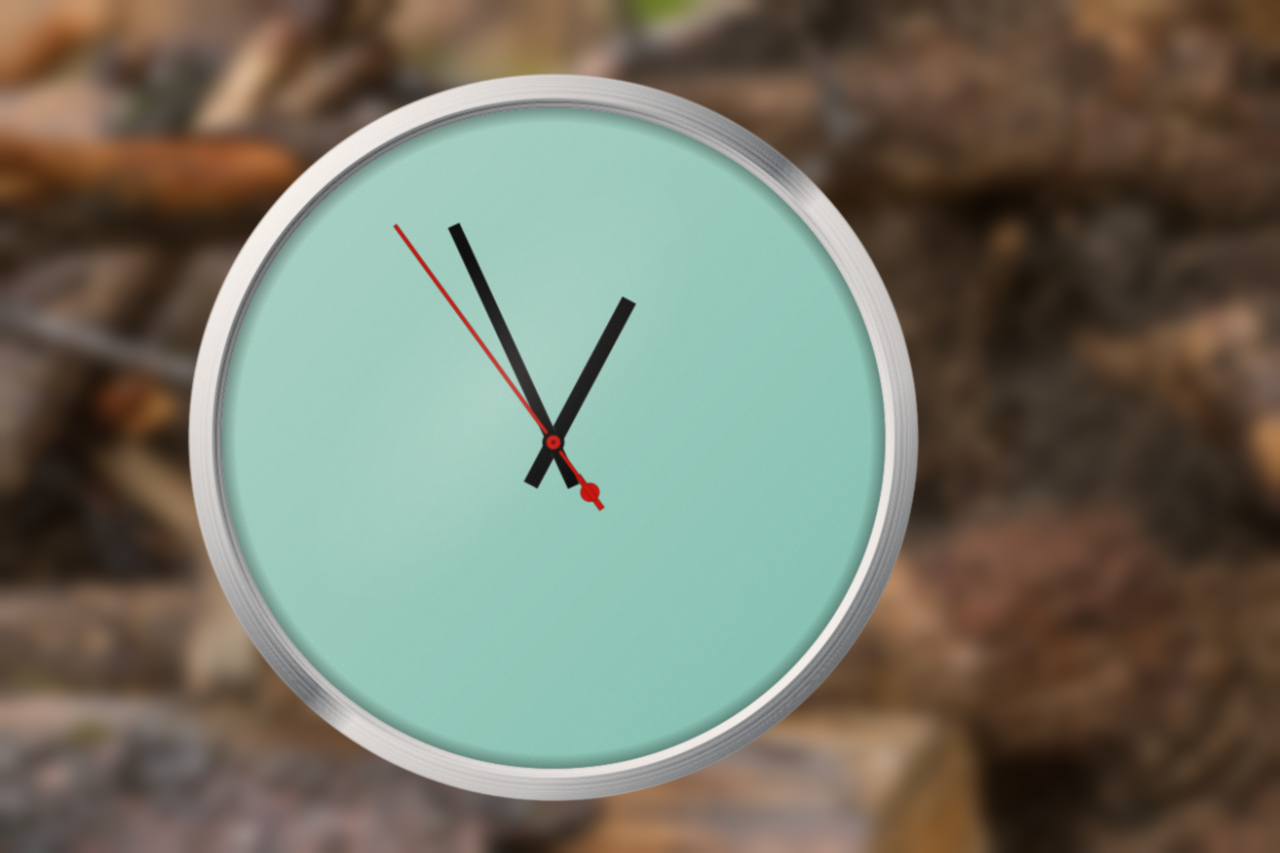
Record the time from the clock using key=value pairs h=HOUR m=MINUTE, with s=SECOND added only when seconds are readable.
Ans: h=12 m=55 s=54
